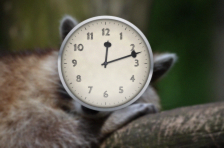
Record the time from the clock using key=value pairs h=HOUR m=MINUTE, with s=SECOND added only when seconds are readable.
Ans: h=12 m=12
